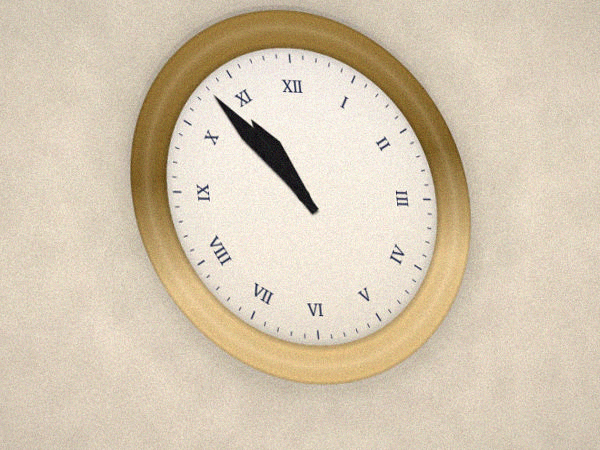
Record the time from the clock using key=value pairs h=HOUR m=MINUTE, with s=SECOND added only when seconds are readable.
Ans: h=10 m=53
